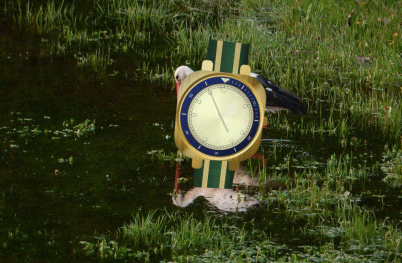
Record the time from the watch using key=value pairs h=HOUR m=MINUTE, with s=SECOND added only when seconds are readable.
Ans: h=4 m=55
